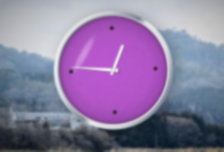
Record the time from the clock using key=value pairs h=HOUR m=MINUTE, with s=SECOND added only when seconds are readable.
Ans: h=12 m=46
